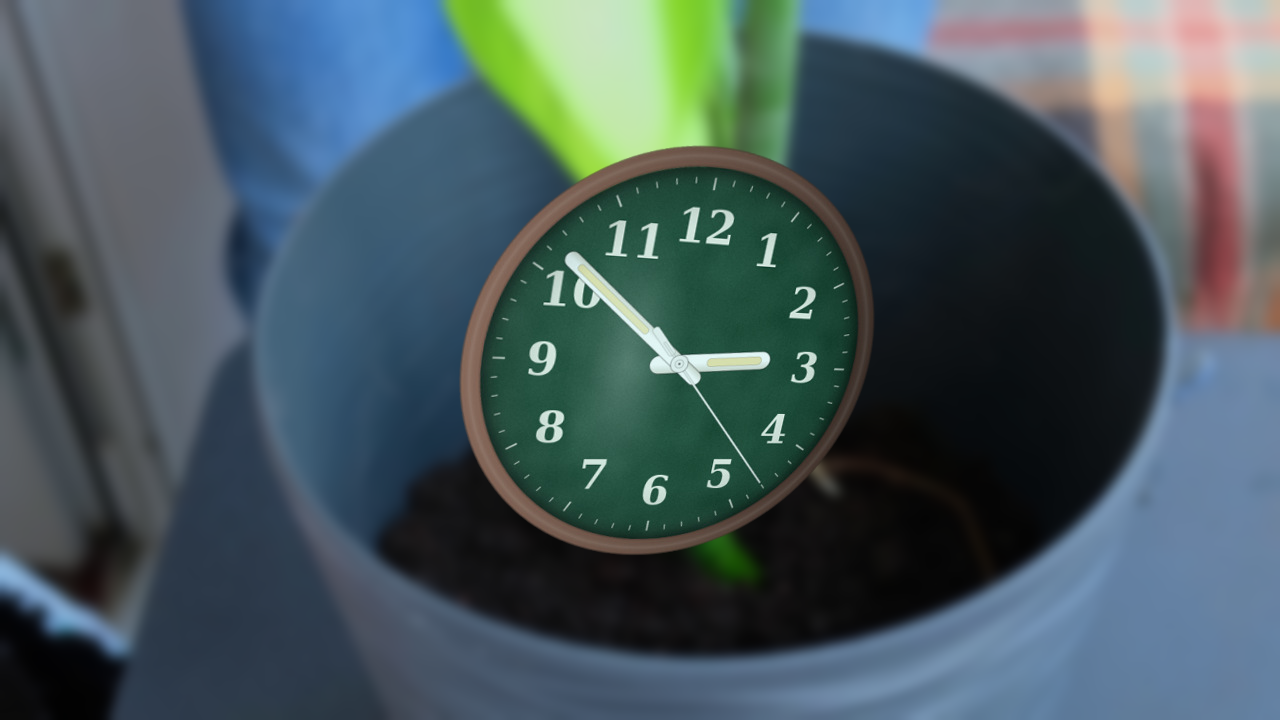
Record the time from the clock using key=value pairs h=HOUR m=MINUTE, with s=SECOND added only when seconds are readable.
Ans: h=2 m=51 s=23
